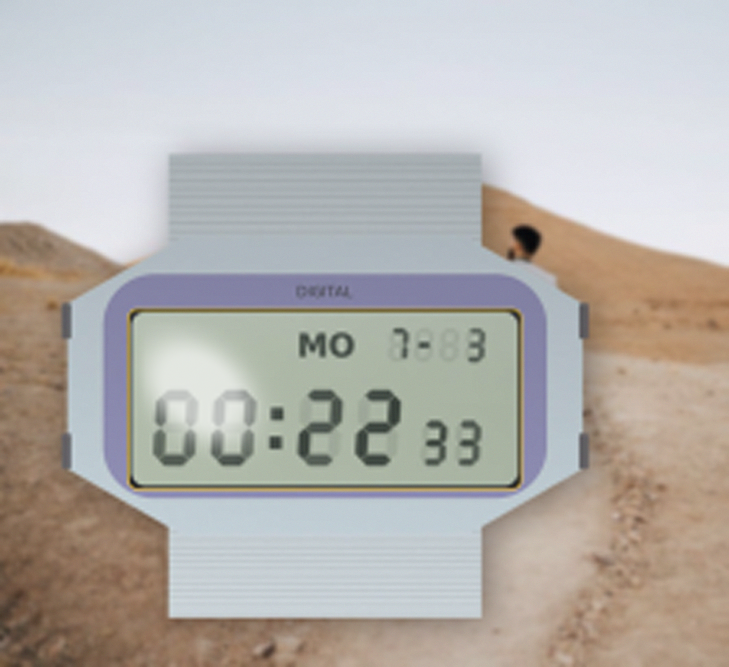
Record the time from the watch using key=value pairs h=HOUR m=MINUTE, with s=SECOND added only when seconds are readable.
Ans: h=0 m=22 s=33
